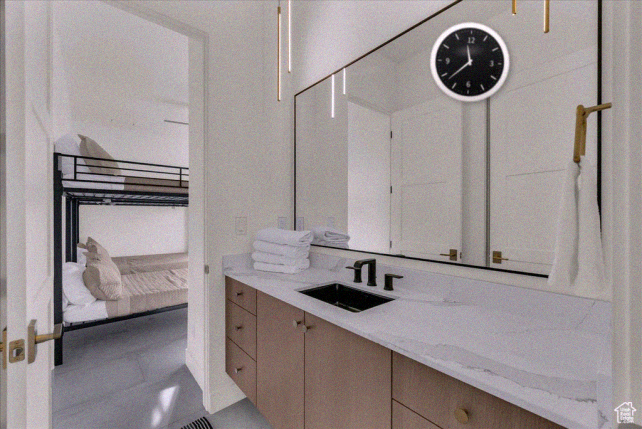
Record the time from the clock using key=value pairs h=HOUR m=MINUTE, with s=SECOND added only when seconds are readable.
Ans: h=11 m=38
